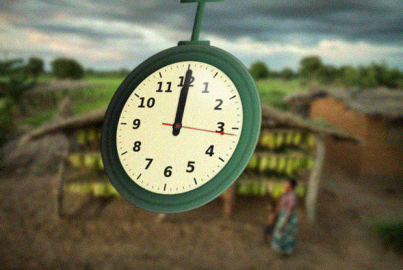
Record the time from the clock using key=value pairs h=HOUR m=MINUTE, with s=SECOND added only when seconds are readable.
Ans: h=12 m=0 s=16
